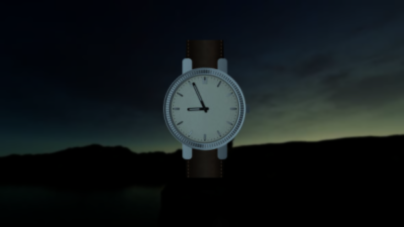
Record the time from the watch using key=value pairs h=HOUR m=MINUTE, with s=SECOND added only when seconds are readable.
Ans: h=8 m=56
